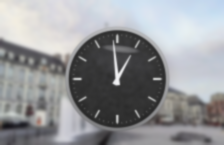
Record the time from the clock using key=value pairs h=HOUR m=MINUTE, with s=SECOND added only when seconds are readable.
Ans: h=12 m=59
